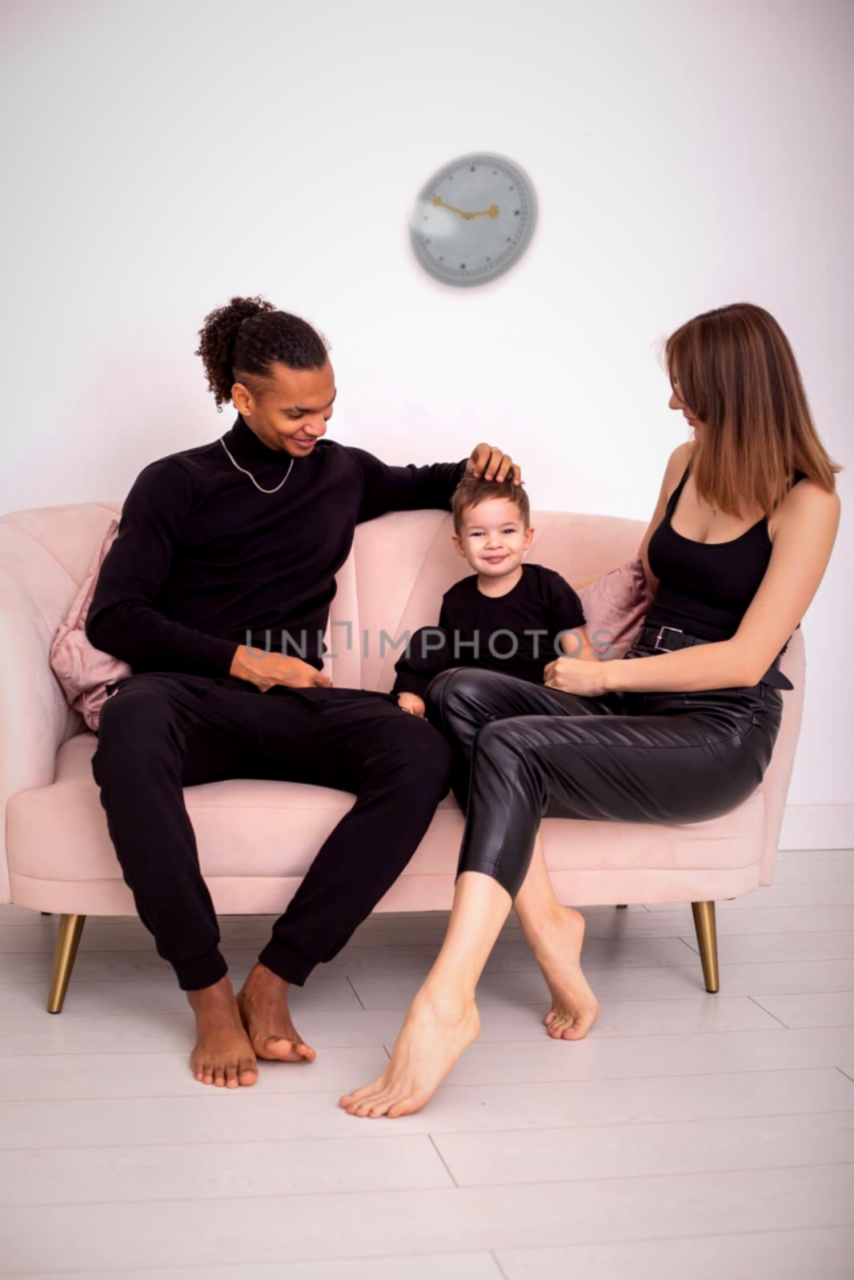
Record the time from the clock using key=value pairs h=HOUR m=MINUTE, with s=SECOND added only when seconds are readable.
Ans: h=2 m=49
